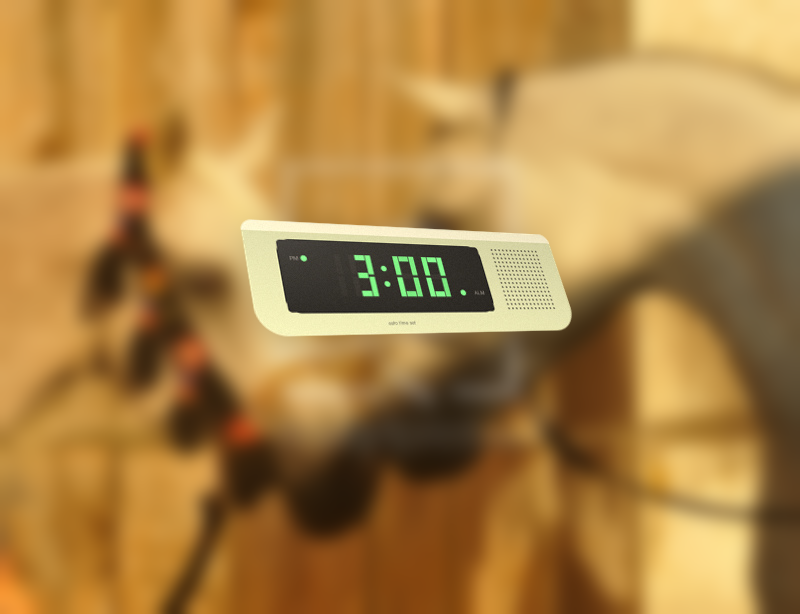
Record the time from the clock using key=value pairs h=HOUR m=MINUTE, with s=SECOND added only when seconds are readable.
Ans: h=3 m=0
